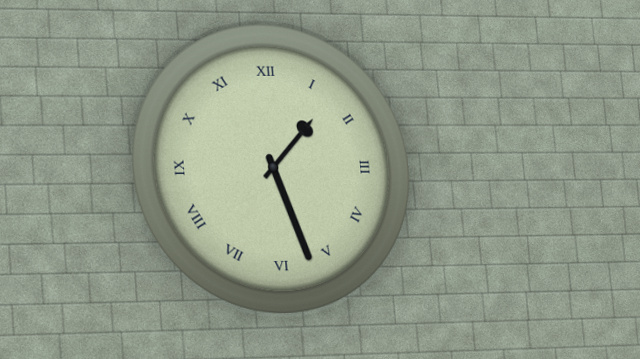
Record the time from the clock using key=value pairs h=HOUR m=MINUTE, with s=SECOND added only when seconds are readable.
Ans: h=1 m=27
